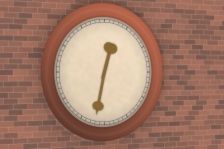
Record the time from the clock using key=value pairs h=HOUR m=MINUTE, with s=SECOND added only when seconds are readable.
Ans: h=12 m=32
